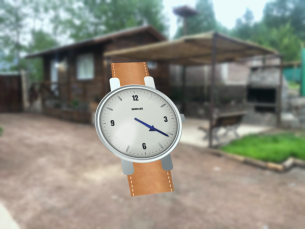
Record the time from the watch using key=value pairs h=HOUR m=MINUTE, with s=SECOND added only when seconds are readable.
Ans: h=4 m=21
